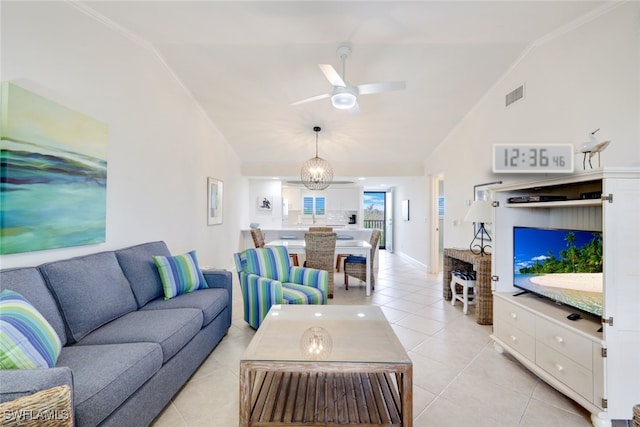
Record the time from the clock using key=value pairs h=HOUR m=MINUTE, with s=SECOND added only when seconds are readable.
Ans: h=12 m=36 s=46
